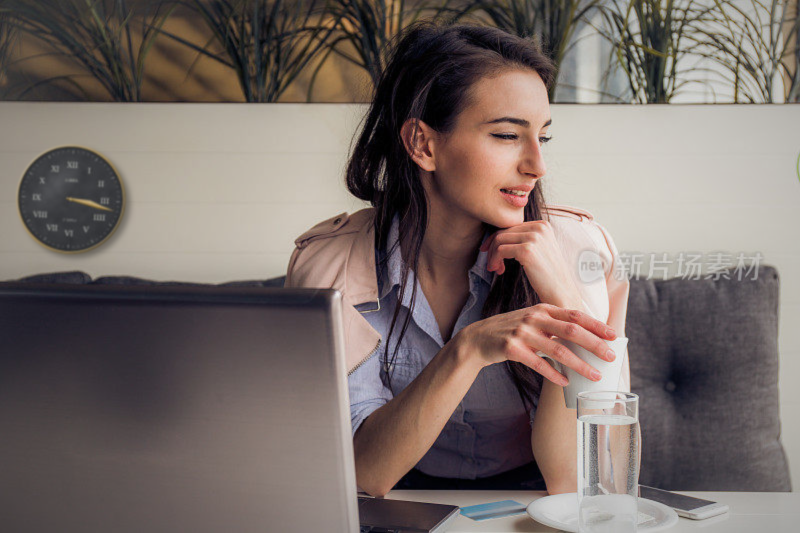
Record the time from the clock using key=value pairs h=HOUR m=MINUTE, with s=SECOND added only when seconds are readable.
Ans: h=3 m=17
